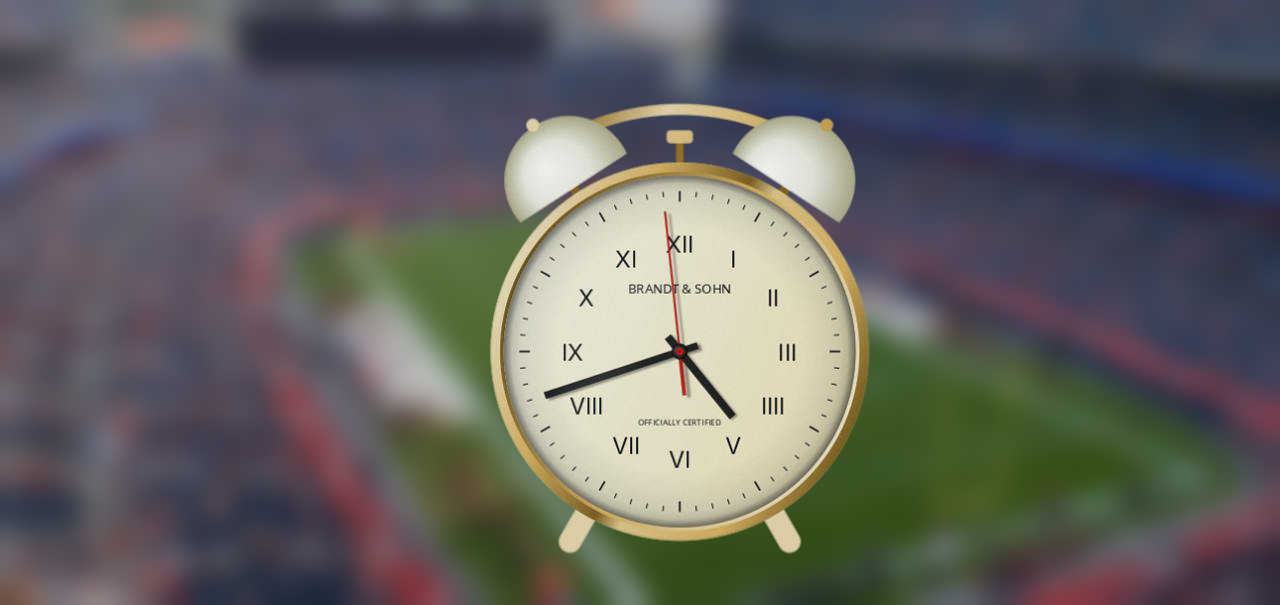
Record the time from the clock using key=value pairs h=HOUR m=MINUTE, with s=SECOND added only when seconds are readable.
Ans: h=4 m=41 s=59
